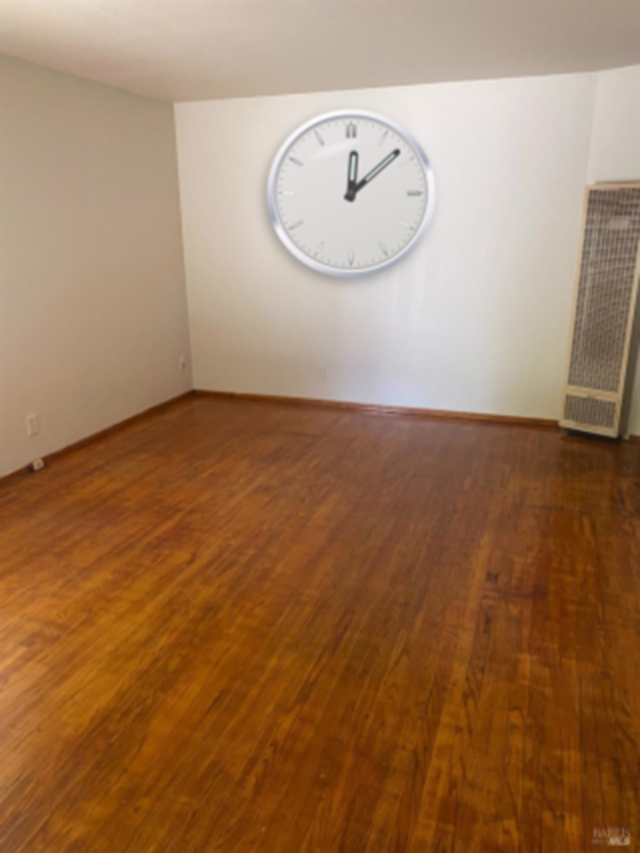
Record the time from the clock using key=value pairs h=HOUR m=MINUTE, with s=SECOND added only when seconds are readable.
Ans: h=12 m=8
